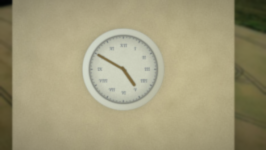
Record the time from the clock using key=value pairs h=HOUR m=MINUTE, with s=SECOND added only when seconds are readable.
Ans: h=4 m=50
